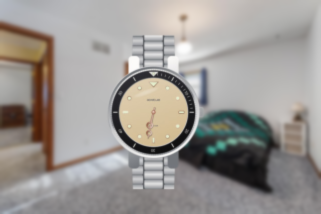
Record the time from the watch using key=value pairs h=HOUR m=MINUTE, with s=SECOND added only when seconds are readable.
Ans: h=6 m=32
